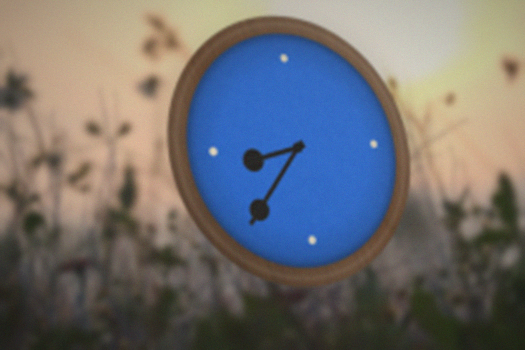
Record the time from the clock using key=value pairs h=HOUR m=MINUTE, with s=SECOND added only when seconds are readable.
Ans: h=8 m=37
